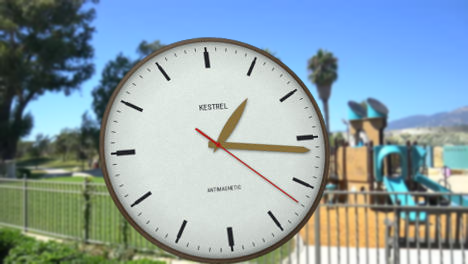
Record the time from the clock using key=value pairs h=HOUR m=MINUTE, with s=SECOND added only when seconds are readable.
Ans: h=1 m=16 s=22
